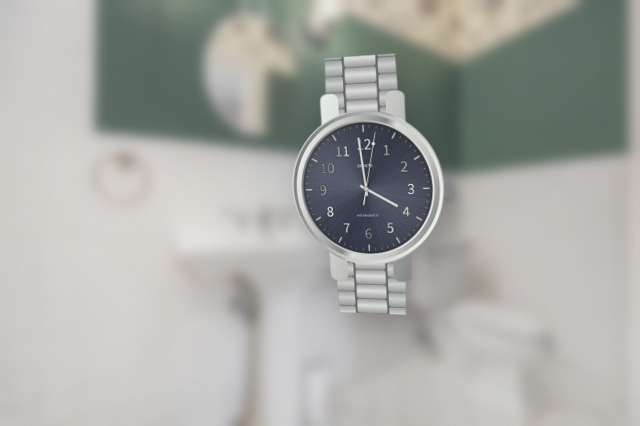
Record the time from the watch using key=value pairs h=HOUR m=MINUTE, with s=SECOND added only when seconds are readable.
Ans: h=3 m=59 s=2
